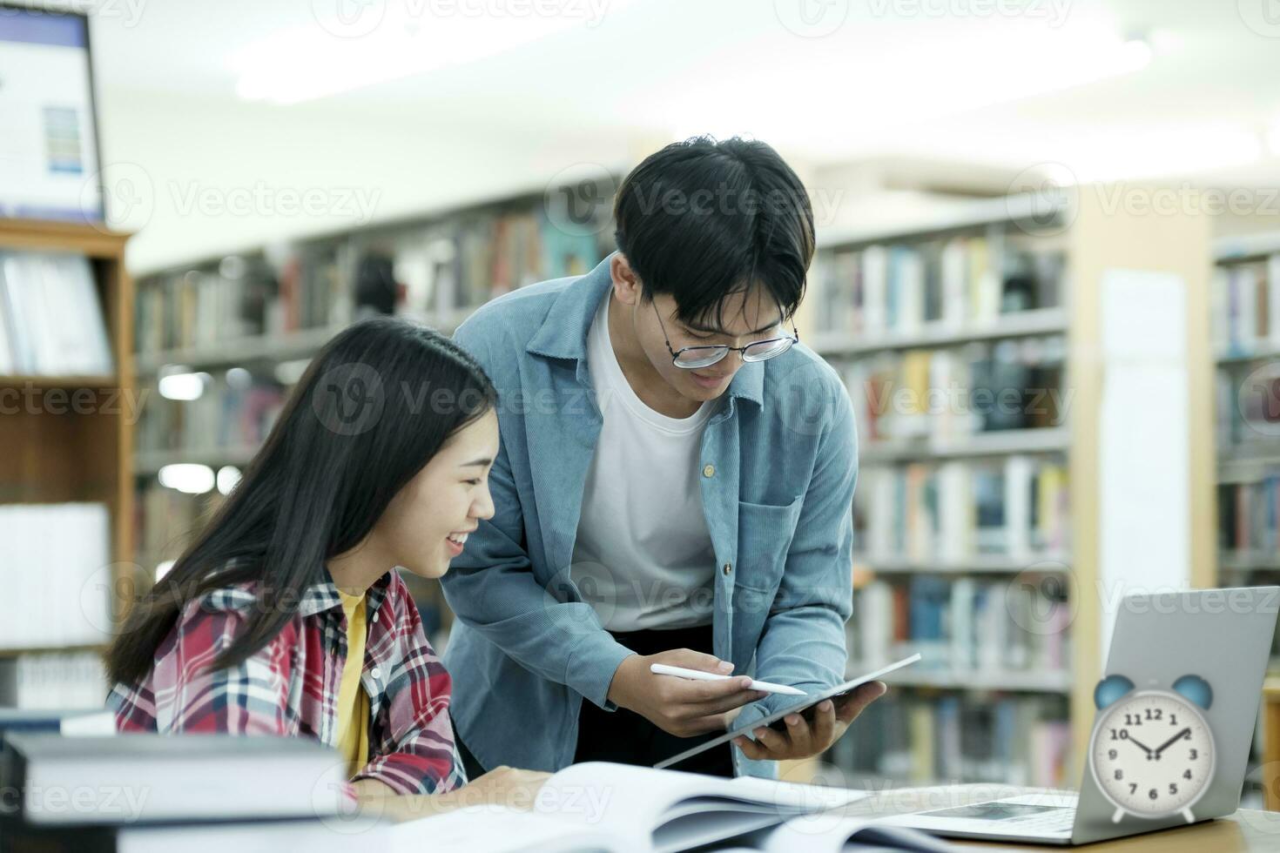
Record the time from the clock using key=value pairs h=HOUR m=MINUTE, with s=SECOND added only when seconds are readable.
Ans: h=10 m=9
